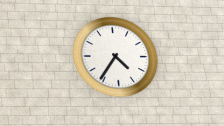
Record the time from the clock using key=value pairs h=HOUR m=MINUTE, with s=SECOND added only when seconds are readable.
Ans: h=4 m=36
